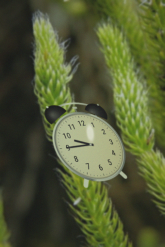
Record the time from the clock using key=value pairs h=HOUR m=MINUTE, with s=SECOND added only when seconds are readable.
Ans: h=9 m=45
